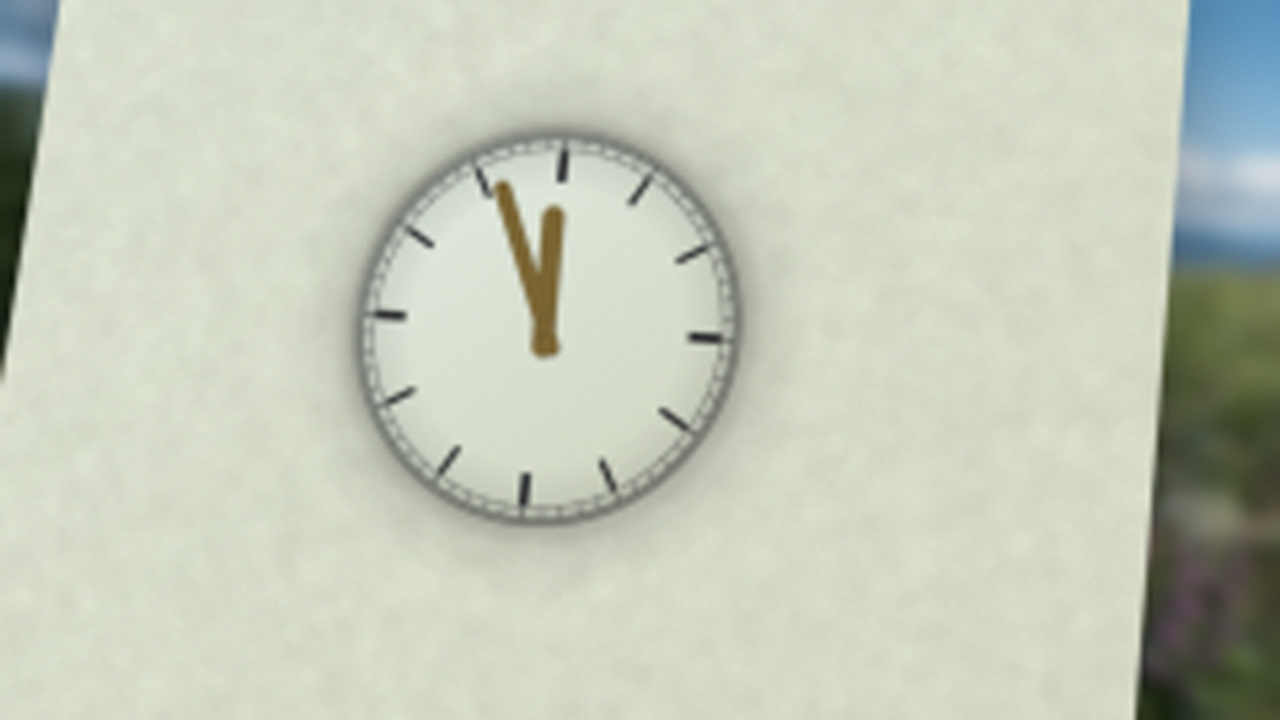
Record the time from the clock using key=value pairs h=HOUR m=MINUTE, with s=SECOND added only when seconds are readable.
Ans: h=11 m=56
